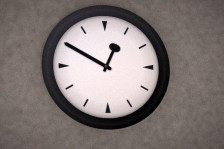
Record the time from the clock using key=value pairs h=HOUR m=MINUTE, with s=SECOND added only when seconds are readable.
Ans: h=12 m=50
